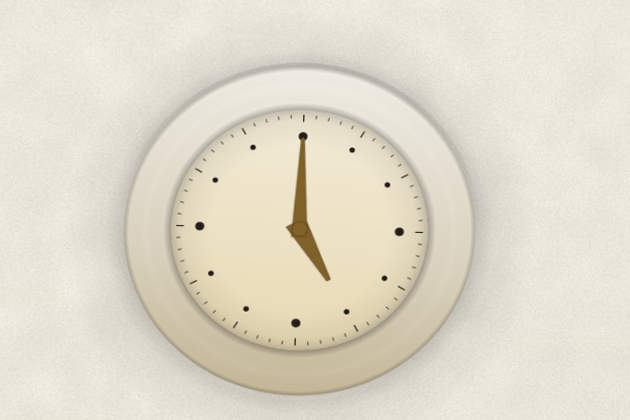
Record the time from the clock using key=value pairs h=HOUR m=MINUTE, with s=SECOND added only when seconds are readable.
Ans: h=5 m=0
